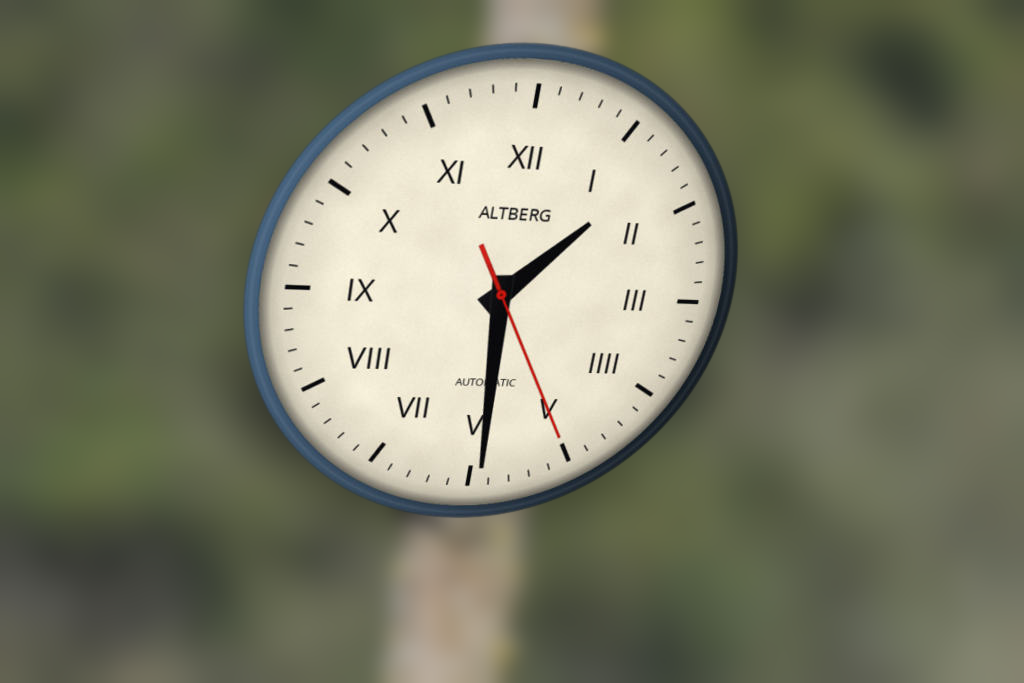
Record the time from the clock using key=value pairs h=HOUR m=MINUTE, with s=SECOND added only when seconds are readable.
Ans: h=1 m=29 s=25
